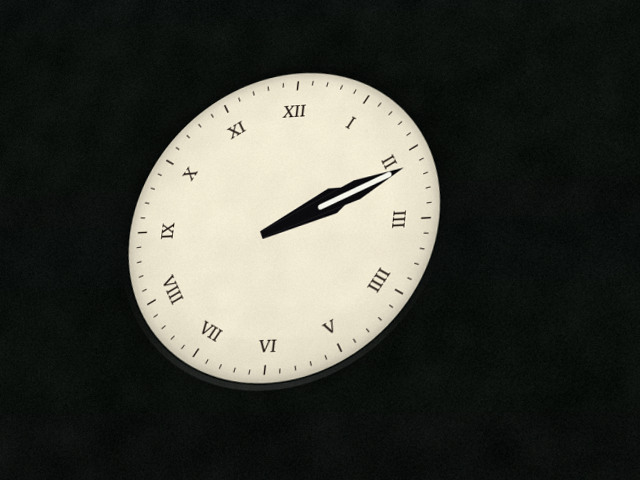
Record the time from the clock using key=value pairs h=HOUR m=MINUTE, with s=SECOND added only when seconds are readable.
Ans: h=2 m=11
